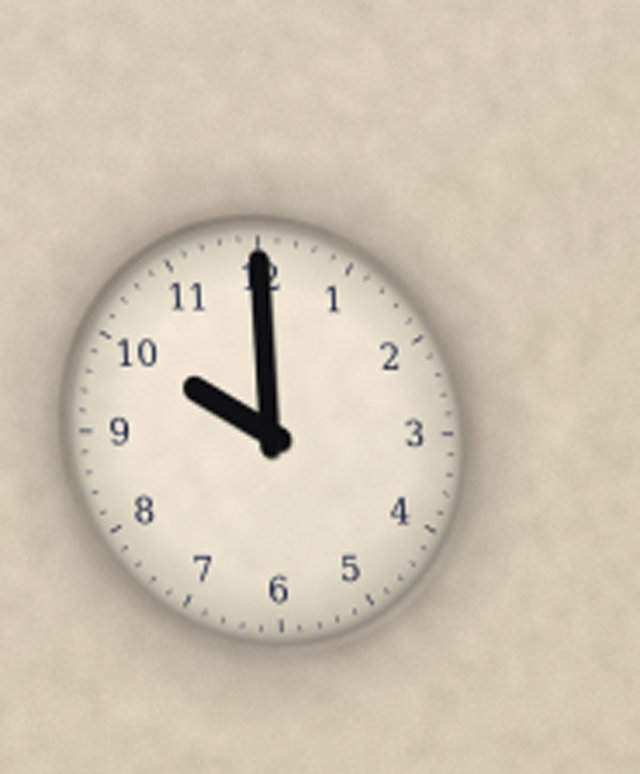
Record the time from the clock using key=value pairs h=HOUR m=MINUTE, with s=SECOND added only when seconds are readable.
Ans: h=10 m=0
